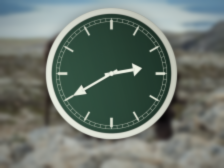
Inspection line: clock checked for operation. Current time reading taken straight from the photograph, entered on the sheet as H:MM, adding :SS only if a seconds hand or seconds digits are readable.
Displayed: 2:40
